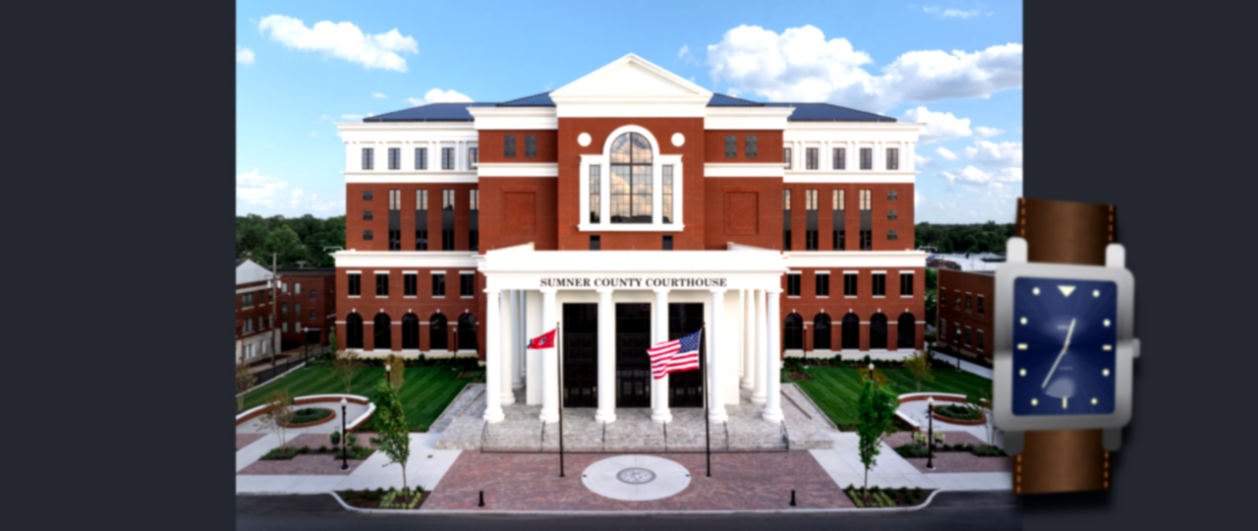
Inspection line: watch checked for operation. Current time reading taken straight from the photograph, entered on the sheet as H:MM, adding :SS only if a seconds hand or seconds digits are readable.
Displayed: 12:35
